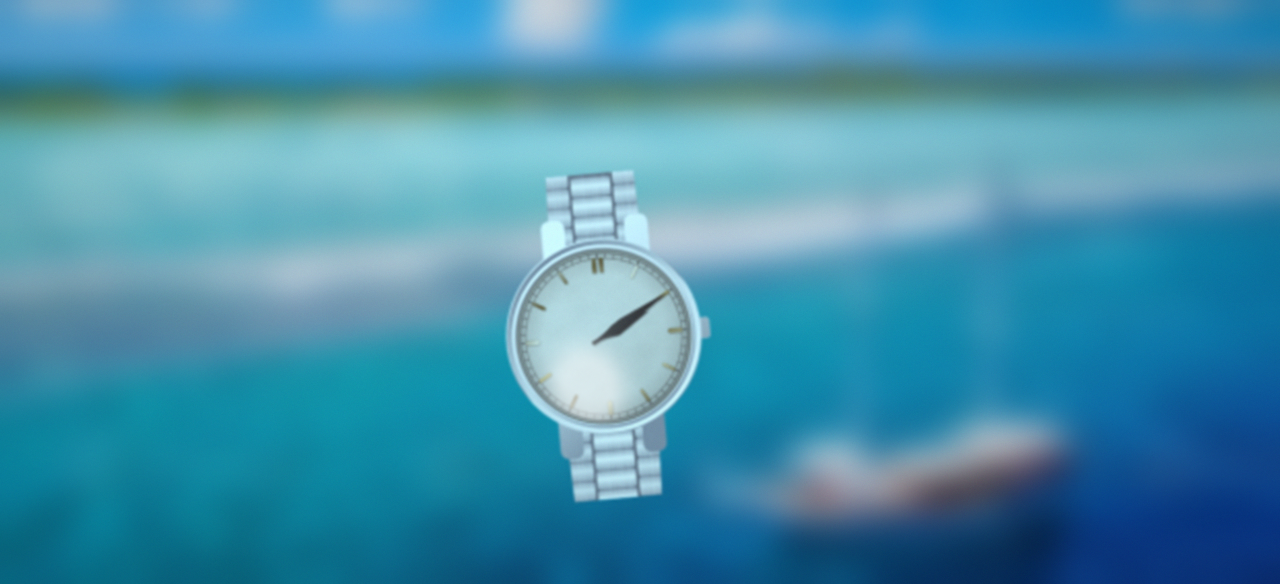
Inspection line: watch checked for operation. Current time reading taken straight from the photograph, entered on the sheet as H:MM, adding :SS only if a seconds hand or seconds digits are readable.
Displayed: 2:10
